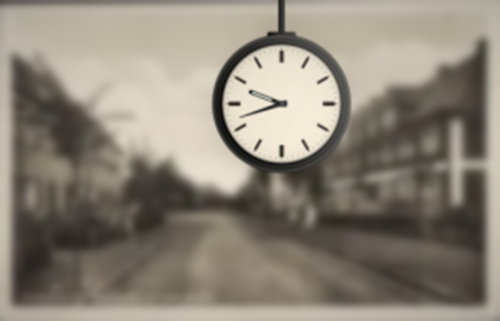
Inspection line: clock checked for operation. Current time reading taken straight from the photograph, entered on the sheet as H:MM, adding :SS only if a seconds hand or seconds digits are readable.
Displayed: 9:42
